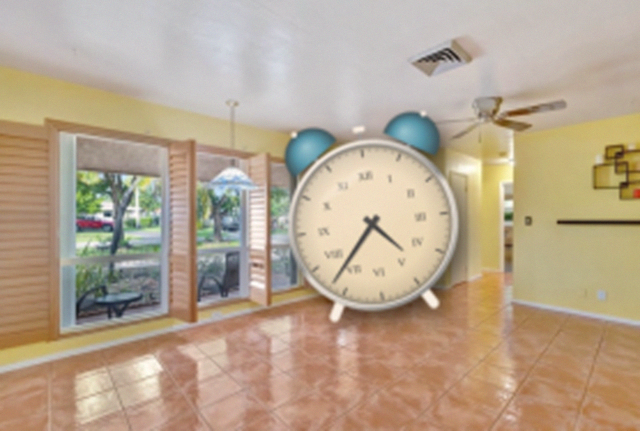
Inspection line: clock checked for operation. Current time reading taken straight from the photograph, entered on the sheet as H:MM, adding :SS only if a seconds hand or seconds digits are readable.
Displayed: 4:37
